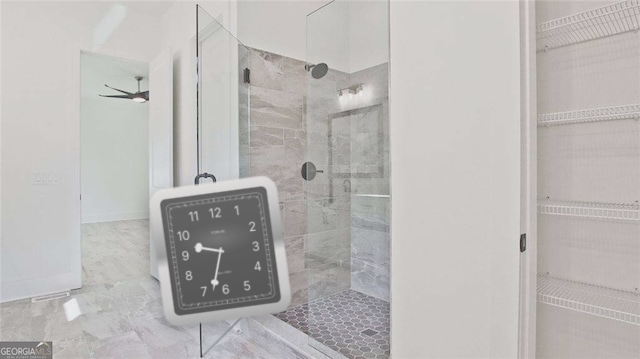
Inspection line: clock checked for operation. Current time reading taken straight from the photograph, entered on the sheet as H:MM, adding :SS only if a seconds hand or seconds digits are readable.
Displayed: 9:33
